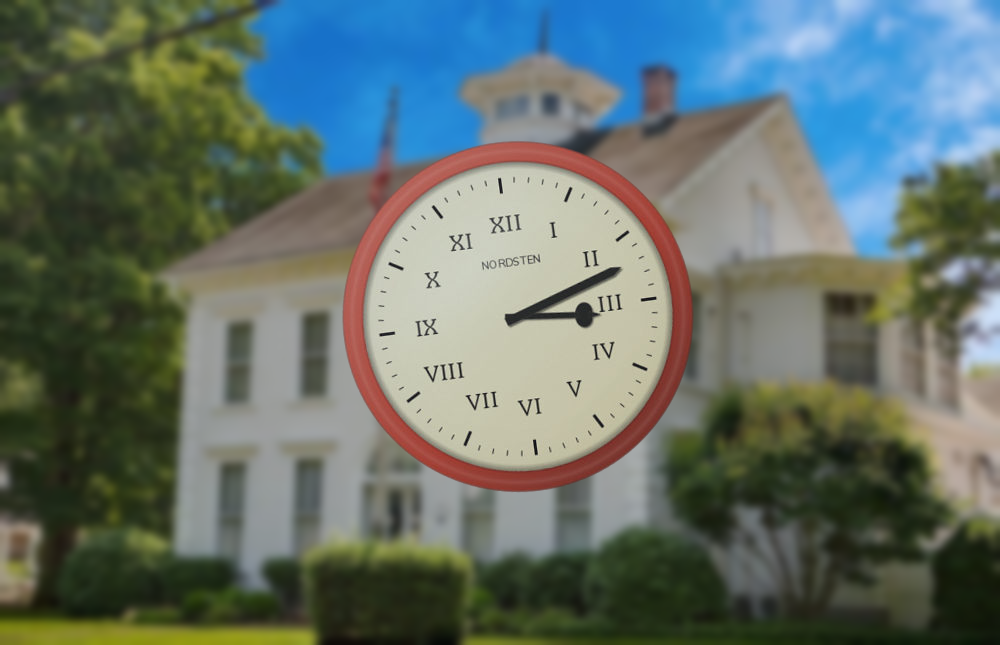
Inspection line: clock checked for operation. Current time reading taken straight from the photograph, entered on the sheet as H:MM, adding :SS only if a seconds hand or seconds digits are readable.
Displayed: 3:12
